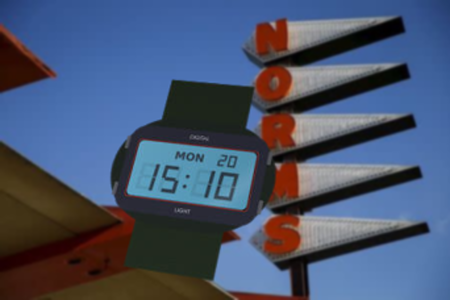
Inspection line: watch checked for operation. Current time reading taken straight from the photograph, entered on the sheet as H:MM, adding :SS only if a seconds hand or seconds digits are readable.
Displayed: 15:10
